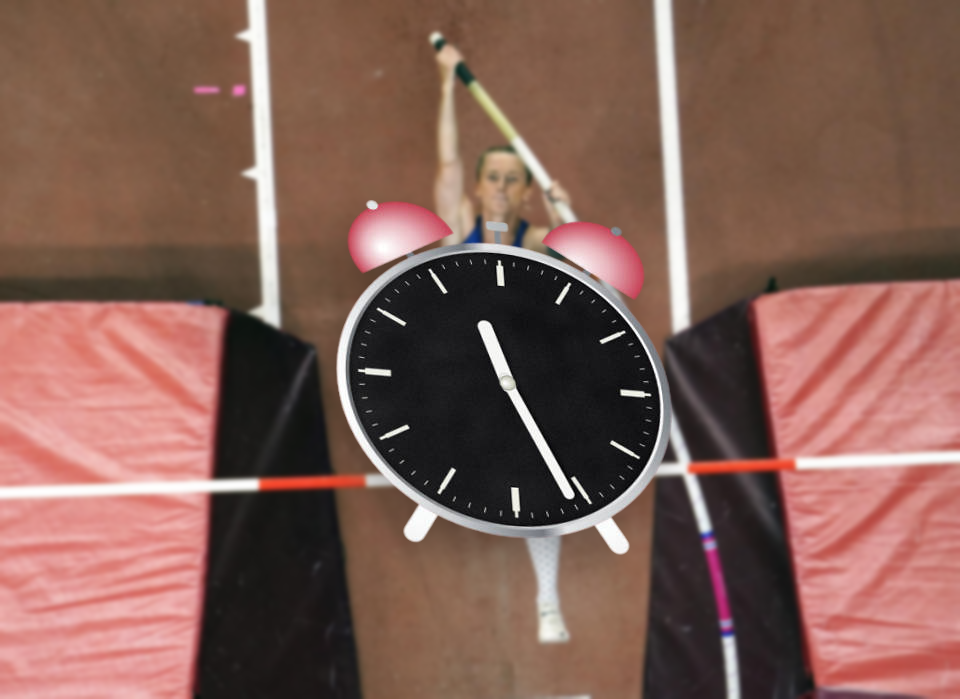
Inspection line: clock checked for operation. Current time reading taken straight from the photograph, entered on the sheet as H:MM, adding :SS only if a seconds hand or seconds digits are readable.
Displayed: 11:26
